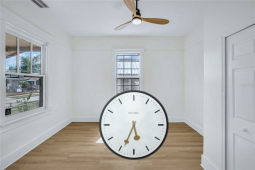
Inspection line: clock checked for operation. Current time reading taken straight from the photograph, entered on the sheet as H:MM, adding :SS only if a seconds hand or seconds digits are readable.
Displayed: 5:34
